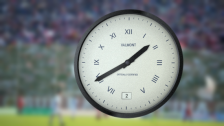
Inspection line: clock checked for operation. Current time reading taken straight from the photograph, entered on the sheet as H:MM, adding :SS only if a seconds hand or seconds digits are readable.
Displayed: 1:40
